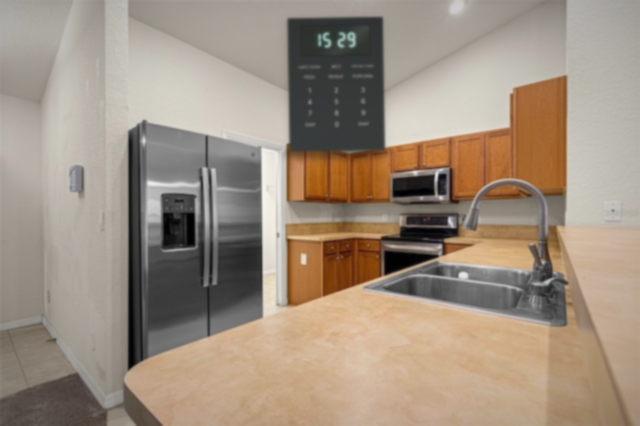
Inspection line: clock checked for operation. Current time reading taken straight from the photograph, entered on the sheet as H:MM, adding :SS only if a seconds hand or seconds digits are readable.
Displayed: 15:29
